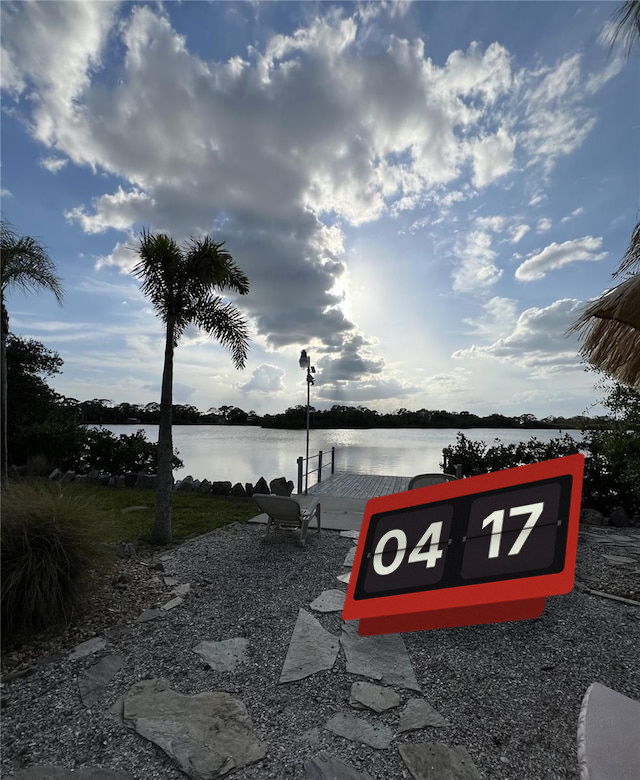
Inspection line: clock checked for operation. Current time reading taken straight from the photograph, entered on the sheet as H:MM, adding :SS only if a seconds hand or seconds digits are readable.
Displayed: 4:17
